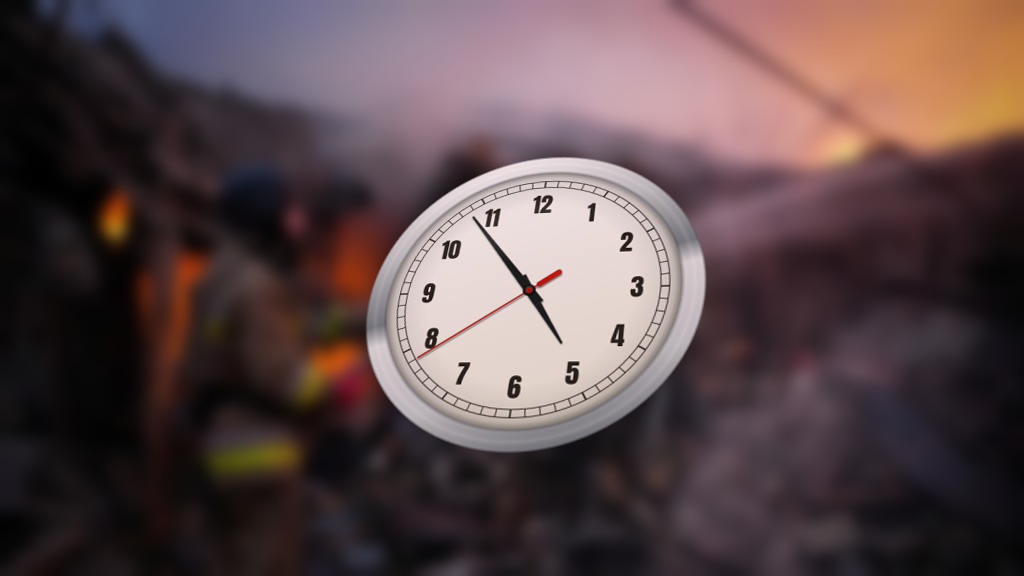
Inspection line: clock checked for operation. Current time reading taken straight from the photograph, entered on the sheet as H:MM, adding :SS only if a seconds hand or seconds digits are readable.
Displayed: 4:53:39
